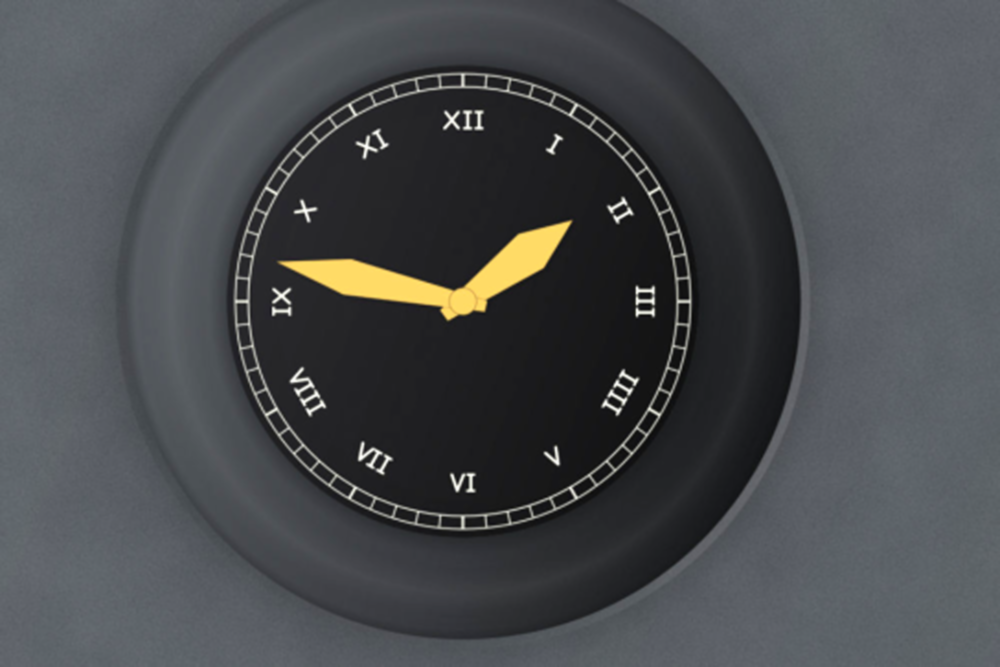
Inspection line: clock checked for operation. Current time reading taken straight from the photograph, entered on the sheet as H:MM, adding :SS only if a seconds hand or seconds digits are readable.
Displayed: 1:47
